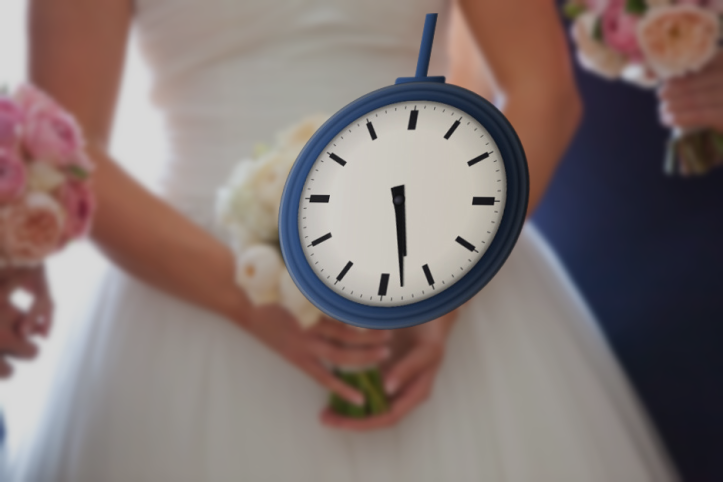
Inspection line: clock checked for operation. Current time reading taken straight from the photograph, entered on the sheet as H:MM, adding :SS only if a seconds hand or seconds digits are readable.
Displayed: 5:28
